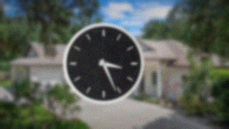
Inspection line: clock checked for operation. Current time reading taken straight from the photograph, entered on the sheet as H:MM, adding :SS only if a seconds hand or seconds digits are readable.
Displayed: 3:26
